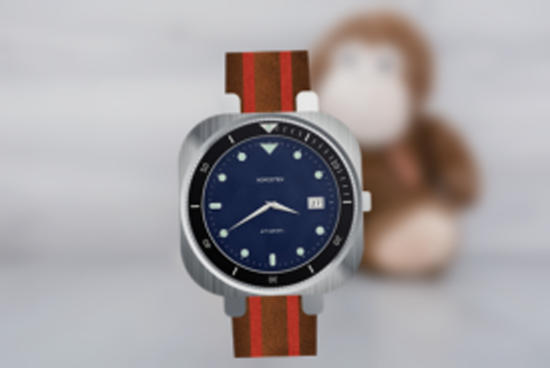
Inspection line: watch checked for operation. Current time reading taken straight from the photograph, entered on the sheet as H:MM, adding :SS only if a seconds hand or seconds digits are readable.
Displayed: 3:40
